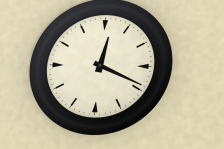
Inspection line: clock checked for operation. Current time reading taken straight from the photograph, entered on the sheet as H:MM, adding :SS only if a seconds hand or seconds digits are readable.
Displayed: 12:19
